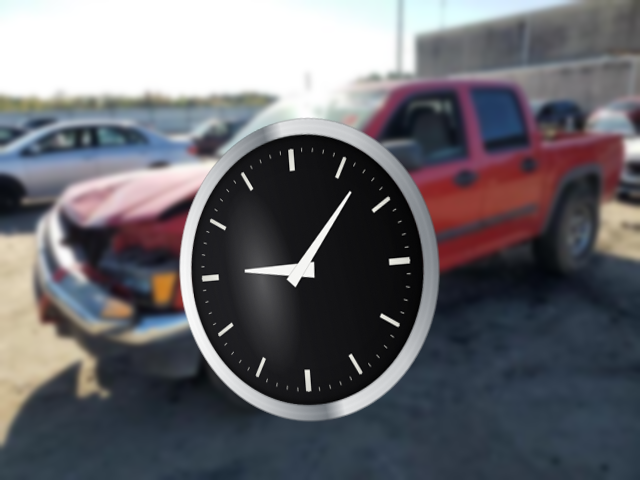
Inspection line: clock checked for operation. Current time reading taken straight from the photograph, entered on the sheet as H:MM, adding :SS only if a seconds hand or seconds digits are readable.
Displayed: 9:07
